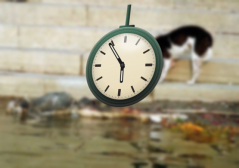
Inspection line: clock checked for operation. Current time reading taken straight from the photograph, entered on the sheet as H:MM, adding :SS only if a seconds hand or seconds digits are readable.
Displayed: 5:54
